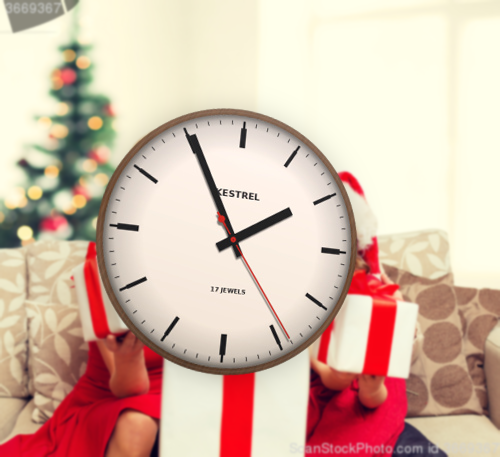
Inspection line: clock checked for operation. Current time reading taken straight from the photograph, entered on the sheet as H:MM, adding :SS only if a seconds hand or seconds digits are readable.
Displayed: 1:55:24
